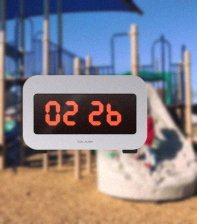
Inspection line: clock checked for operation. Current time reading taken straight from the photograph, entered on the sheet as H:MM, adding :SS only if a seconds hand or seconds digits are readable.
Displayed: 2:26
